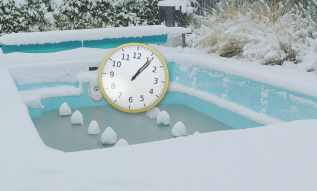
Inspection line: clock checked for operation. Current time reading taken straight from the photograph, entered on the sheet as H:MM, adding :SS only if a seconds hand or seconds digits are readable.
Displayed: 1:06
